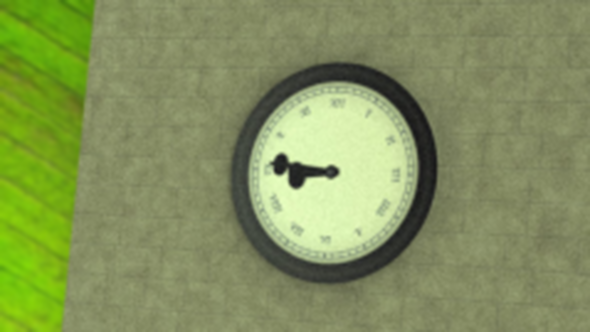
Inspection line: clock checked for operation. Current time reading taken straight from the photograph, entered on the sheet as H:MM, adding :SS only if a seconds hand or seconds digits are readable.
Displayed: 8:46
